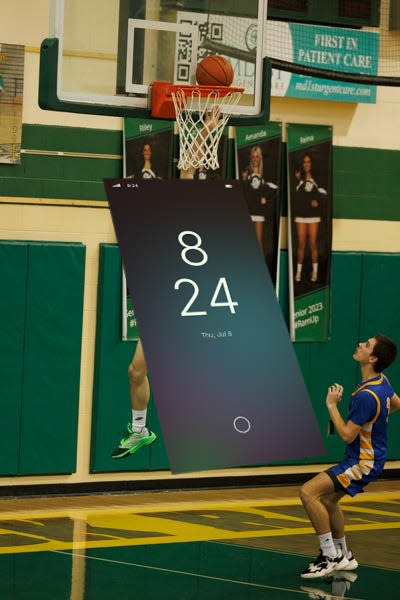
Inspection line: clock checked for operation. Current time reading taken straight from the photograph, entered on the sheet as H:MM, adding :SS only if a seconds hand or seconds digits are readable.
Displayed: 8:24
